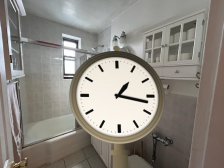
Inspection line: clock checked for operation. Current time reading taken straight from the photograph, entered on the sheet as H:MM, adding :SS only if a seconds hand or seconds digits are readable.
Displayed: 1:17
